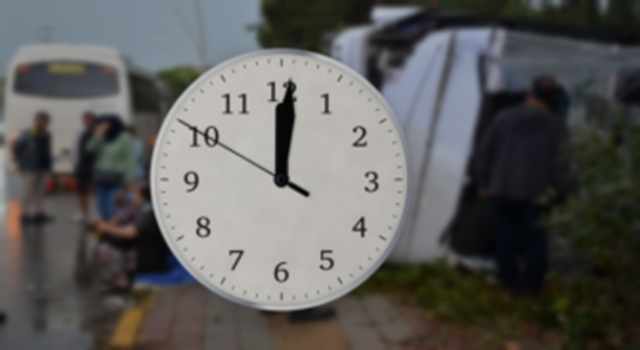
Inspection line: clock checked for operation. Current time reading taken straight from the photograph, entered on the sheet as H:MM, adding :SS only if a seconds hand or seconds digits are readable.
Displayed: 12:00:50
